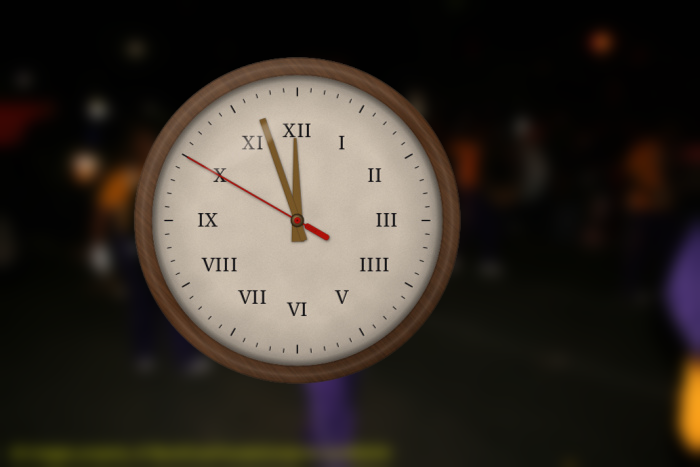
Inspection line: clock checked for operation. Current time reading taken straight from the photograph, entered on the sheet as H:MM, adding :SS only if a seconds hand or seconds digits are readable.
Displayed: 11:56:50
